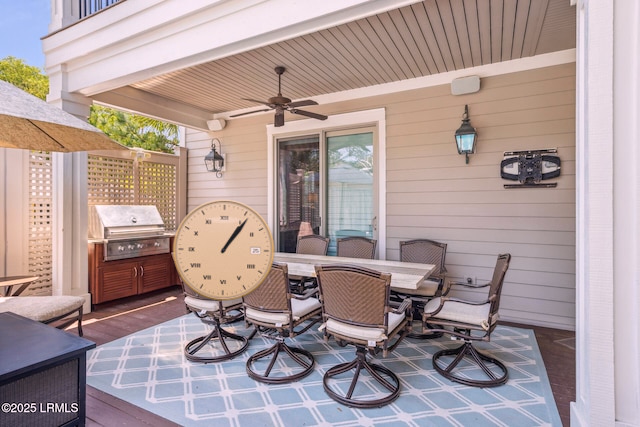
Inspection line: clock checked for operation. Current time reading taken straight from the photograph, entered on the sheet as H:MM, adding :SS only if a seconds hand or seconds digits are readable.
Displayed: 1:06
